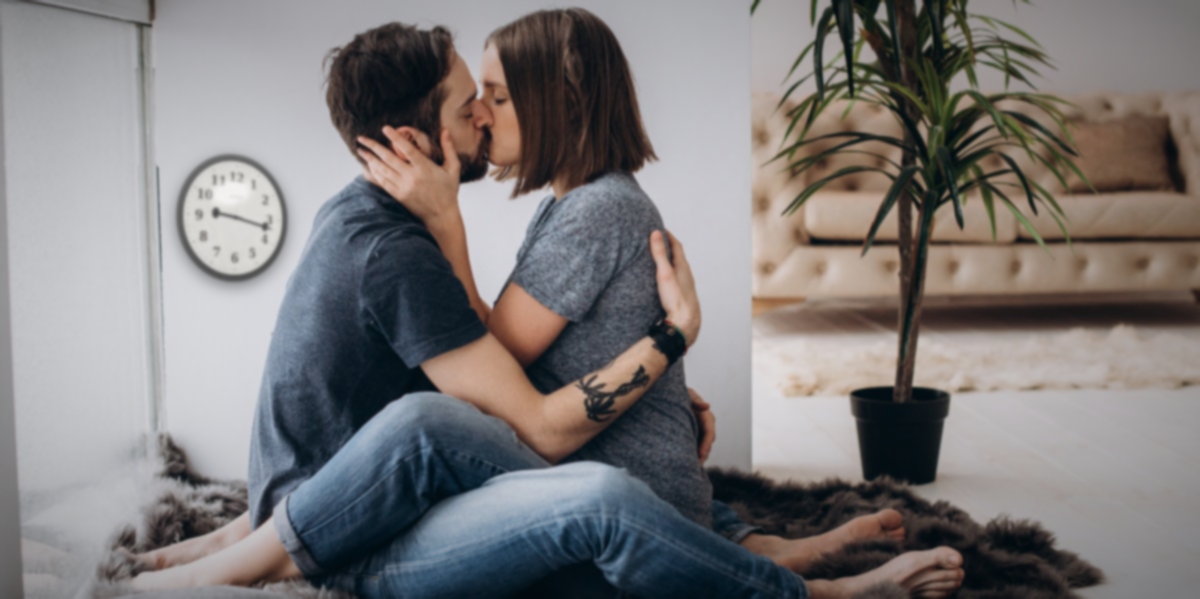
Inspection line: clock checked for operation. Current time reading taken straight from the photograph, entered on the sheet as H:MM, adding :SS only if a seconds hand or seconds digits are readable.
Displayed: 9:17
